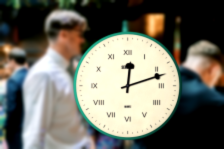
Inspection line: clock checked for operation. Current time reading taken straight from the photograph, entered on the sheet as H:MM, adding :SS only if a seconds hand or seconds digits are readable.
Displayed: 12:12
